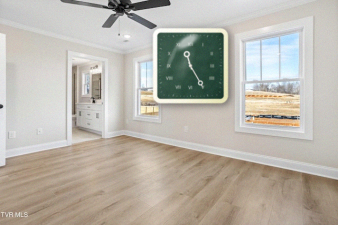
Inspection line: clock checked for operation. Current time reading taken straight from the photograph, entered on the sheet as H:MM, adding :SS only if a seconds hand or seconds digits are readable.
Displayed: 11:25
